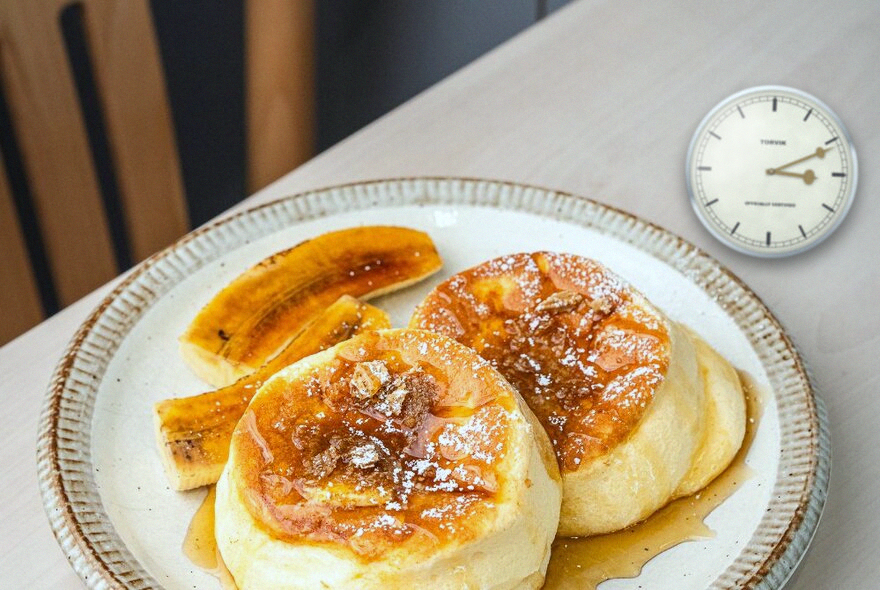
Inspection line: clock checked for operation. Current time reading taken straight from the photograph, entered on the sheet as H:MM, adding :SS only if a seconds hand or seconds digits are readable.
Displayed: 3:11
